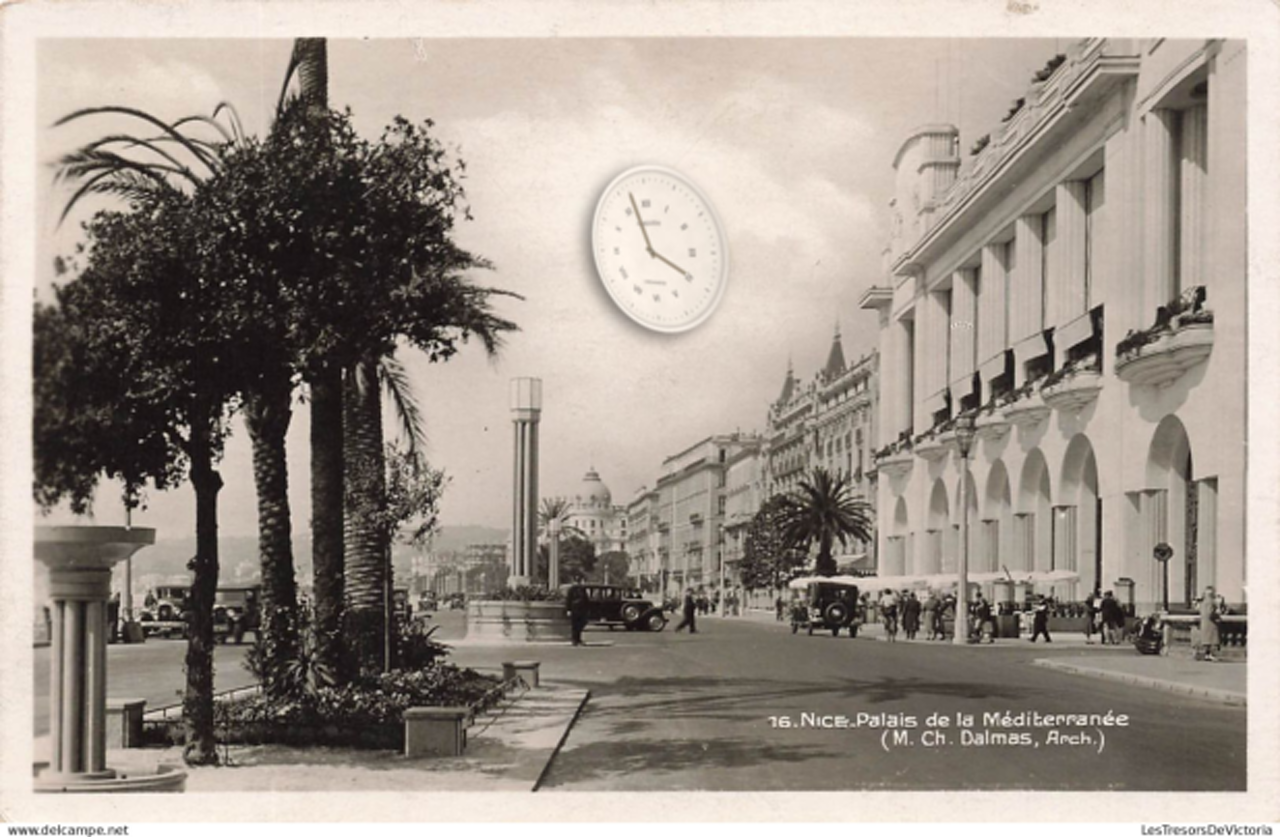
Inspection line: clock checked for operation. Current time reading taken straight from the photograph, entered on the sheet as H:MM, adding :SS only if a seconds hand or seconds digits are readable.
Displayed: 3:57
